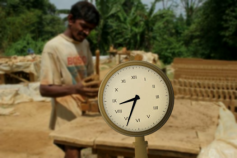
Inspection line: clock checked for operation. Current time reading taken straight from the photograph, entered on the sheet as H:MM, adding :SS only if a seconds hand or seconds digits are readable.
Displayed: 8:34
